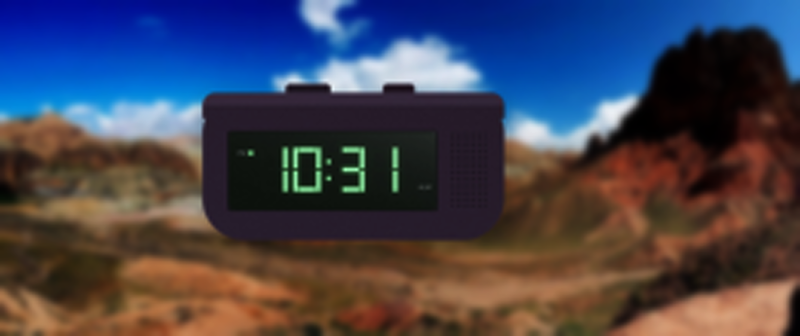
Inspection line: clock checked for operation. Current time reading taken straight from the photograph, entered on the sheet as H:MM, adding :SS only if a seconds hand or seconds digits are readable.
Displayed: 10:31
